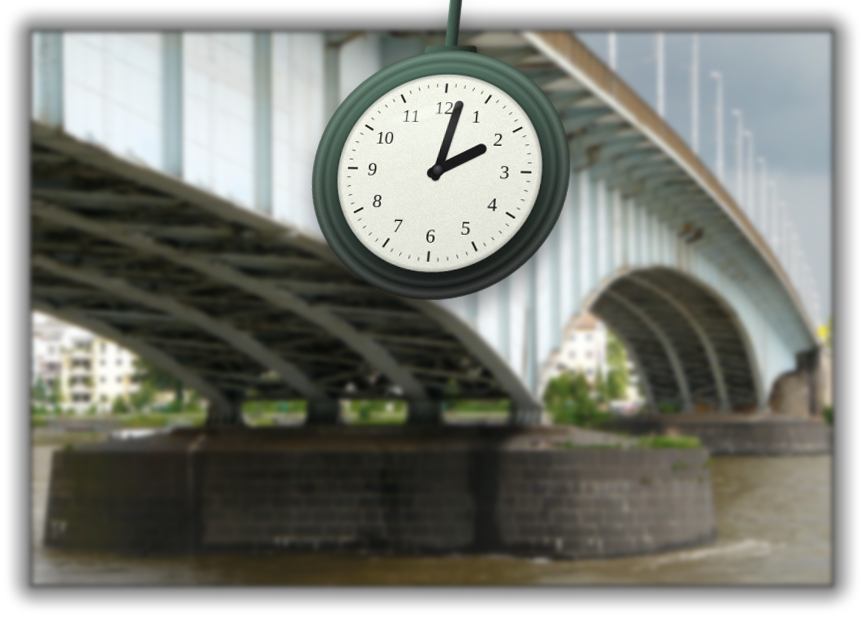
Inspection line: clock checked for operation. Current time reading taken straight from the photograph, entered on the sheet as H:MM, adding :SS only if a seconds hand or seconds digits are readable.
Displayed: 2:02
